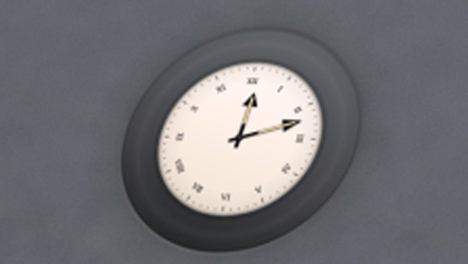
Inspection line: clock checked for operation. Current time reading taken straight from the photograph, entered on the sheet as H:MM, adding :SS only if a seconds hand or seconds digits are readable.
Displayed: 12:12
